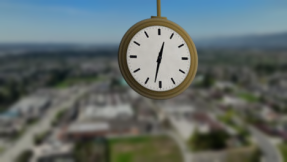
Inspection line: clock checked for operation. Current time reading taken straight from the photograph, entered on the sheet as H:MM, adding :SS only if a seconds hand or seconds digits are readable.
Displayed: 12:32
